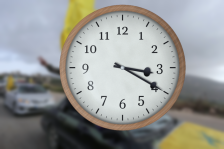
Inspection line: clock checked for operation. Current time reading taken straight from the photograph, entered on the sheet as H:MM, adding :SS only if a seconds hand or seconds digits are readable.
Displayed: 3:20
